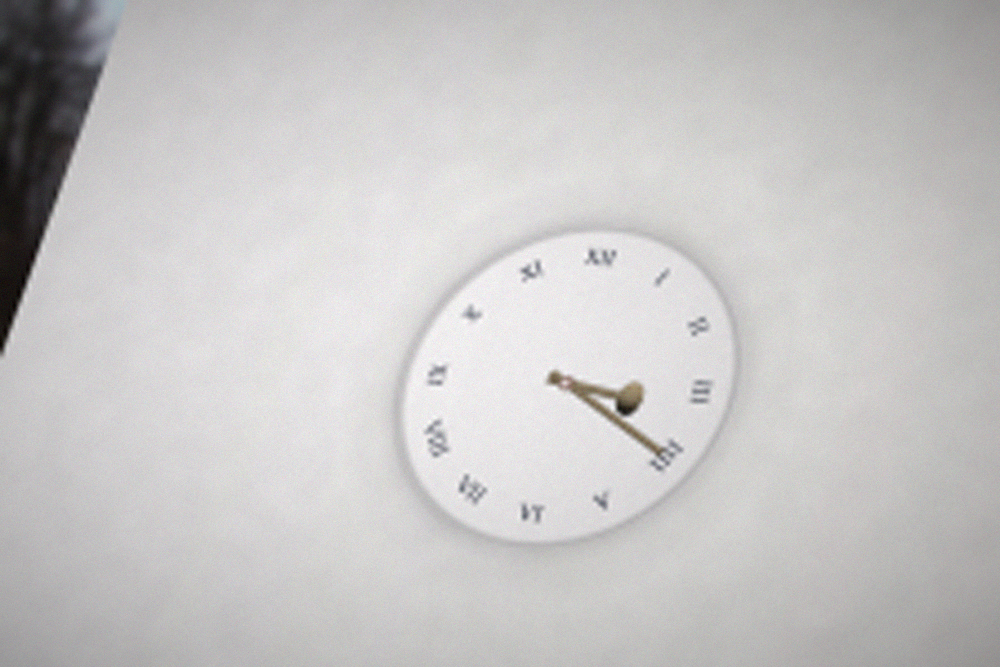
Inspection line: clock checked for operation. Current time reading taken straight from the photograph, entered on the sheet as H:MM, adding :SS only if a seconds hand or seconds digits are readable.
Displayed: 3:20
